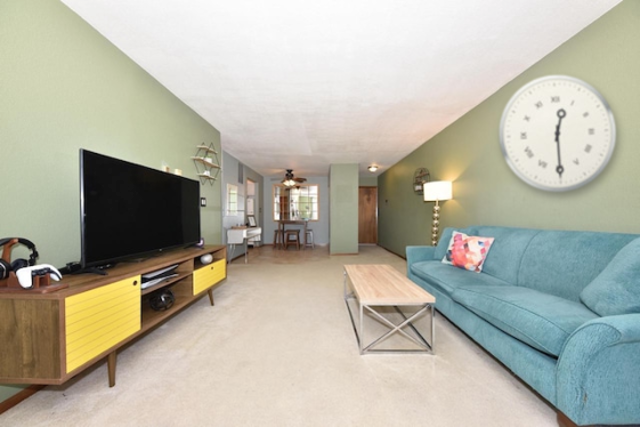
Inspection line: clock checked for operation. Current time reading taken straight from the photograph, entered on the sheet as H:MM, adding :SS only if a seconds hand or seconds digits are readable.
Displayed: 12:30
